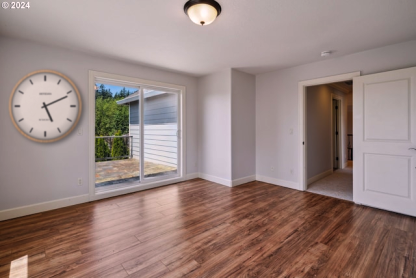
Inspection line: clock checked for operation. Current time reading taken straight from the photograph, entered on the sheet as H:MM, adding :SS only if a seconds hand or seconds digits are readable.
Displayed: 5:11
